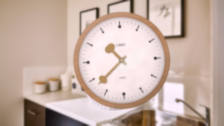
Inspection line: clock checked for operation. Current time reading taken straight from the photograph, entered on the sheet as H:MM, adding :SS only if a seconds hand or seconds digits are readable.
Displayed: 10:38
